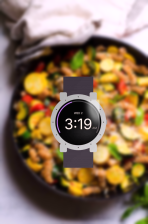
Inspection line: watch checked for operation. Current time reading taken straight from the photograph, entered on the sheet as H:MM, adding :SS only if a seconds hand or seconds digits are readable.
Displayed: 3:19
